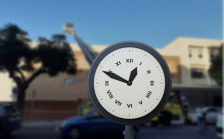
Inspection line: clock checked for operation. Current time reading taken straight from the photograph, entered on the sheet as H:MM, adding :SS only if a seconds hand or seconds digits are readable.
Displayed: 12:49
